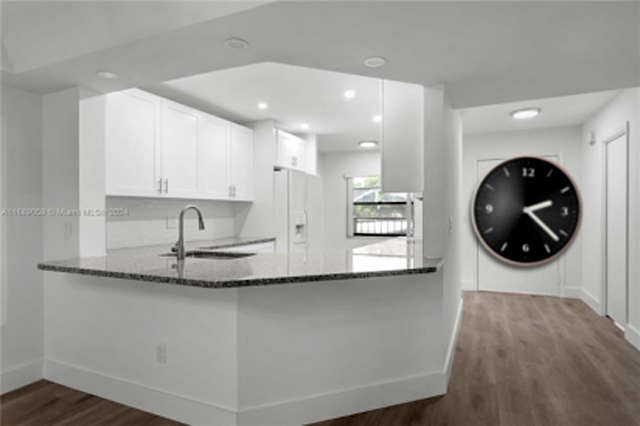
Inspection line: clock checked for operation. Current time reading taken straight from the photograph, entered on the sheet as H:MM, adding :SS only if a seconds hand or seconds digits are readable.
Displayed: 2:22
